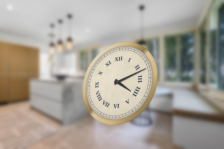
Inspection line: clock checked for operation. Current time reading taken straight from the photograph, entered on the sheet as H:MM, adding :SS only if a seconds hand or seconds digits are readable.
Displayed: 4:12
